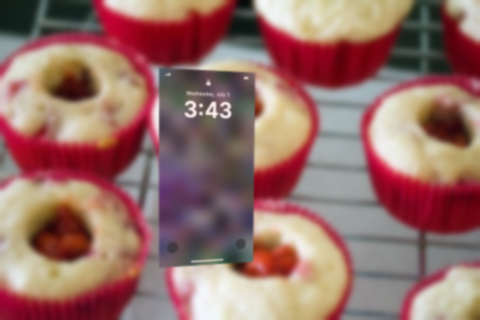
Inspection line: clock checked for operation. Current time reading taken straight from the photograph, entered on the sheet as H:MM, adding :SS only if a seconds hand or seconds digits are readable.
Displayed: 3:43
